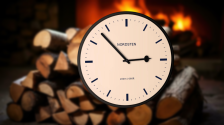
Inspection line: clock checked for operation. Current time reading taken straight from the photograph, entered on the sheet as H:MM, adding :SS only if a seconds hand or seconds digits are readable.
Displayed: 2:53
